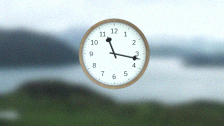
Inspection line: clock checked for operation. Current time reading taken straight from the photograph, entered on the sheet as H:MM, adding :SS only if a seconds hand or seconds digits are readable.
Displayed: 11:17
